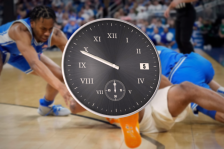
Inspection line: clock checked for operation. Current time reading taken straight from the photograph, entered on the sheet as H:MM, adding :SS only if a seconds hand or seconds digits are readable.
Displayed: 9:49
